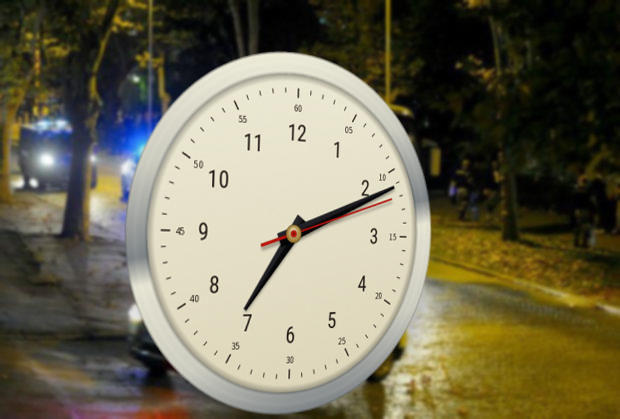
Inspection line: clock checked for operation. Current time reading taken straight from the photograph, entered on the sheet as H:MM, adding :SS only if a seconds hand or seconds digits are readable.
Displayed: 7:11:12
